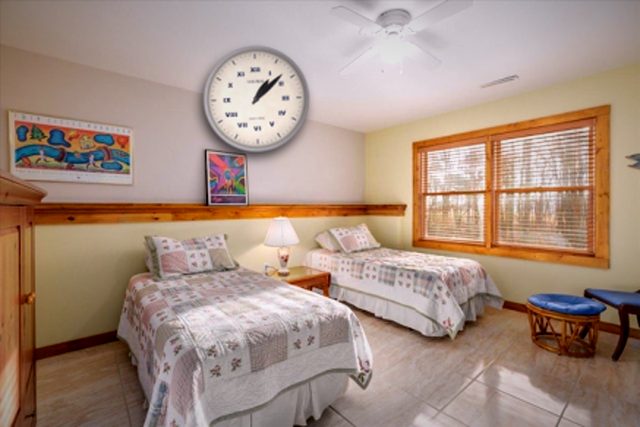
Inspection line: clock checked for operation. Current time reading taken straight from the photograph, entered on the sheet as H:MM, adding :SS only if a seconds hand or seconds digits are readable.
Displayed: 1:08
